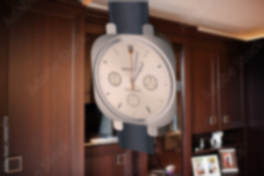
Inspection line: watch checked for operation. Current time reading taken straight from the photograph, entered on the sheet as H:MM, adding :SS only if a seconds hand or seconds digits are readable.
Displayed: 1:02
